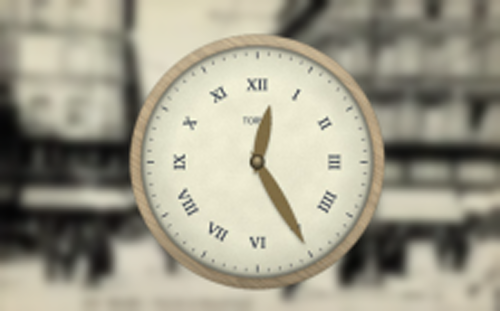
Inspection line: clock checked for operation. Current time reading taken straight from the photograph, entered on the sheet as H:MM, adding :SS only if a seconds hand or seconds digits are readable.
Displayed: 12:25
